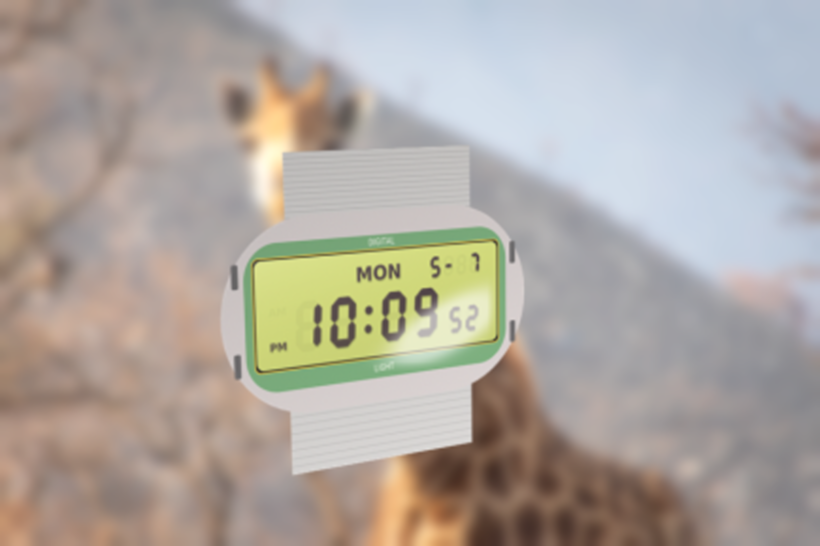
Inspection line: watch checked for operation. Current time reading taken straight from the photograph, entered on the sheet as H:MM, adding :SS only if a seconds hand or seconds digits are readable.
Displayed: 10:09:52
